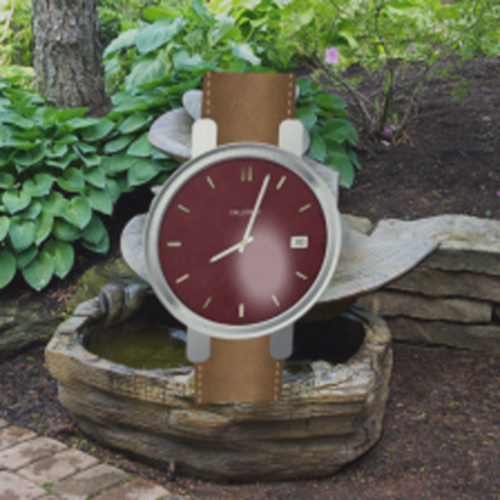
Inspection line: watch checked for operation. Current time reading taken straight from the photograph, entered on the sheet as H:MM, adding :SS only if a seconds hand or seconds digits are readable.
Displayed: 8:03
